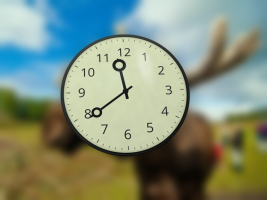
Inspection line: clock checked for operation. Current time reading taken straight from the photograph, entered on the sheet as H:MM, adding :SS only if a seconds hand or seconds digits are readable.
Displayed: 11:39
